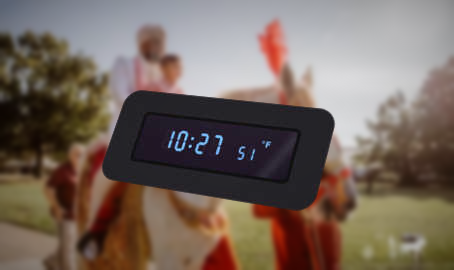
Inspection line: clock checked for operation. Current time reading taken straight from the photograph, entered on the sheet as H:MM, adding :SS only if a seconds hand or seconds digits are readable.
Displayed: 10:27
